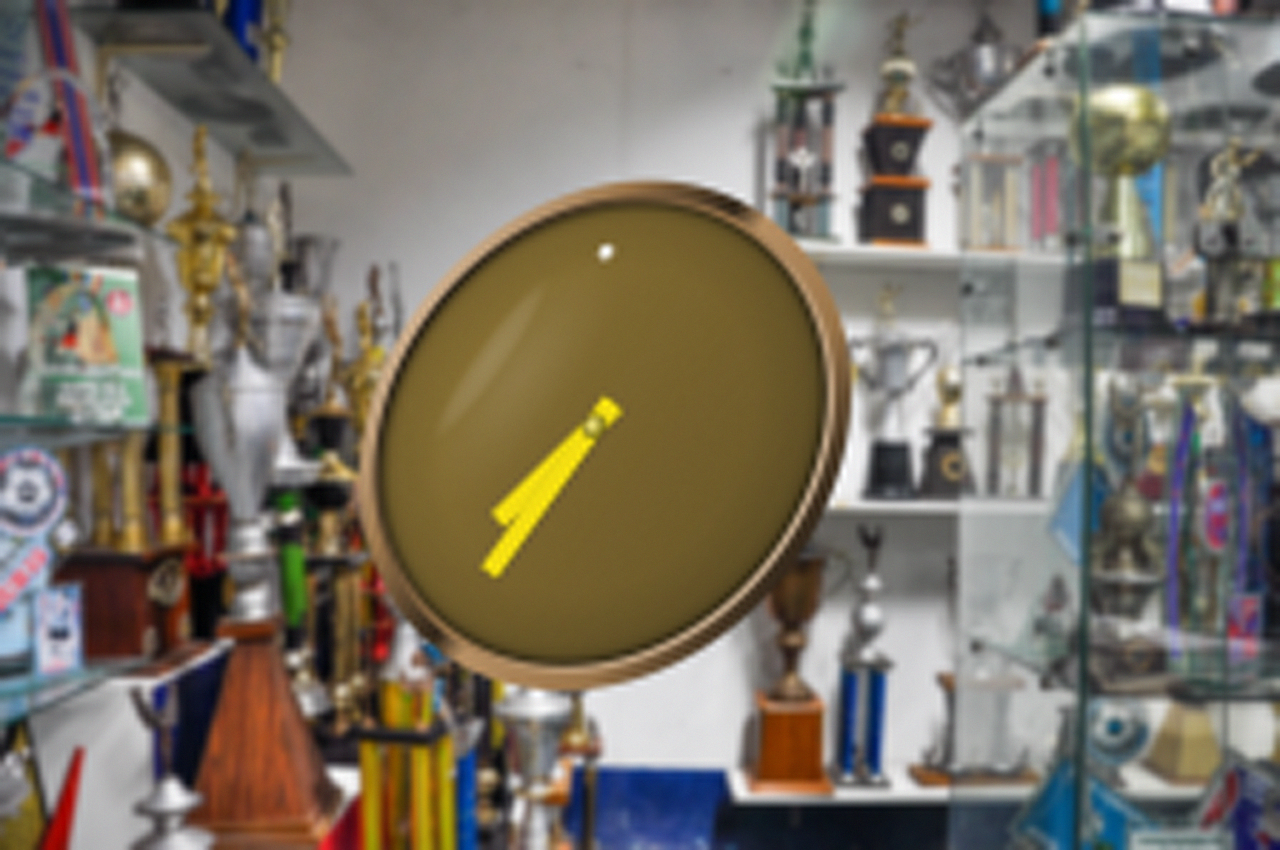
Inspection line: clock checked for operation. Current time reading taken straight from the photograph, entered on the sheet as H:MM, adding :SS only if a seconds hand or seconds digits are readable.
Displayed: 7:36
